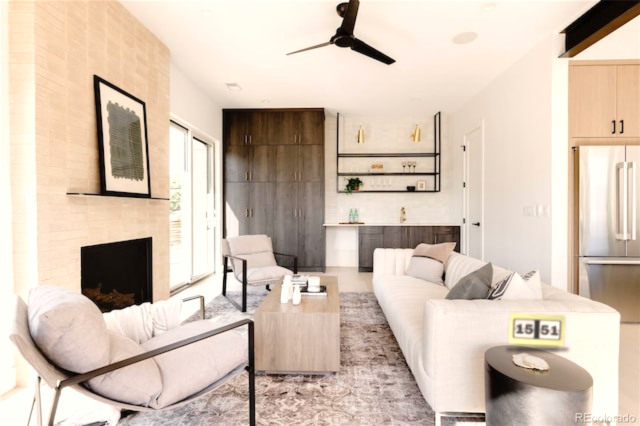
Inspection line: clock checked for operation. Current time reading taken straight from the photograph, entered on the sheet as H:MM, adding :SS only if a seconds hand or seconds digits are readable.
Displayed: 15:51
